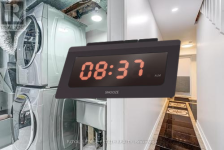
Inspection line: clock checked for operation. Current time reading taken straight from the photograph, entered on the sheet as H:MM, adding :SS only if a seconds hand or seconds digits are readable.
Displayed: 8:37
